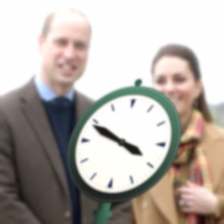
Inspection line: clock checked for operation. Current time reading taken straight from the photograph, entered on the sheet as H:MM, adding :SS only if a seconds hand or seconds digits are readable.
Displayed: 3:49
